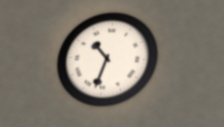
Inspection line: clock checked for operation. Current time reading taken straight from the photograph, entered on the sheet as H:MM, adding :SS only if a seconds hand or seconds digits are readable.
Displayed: 10:32
